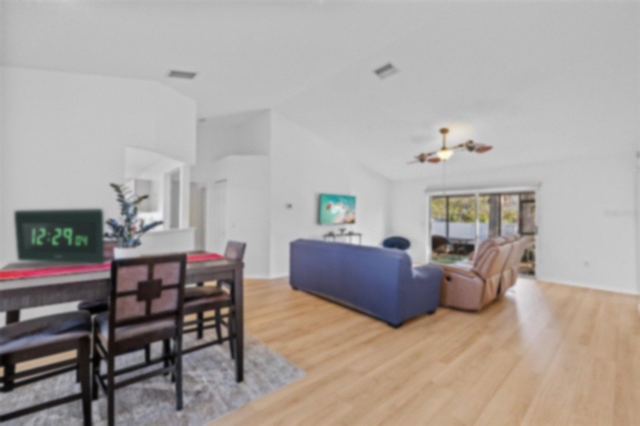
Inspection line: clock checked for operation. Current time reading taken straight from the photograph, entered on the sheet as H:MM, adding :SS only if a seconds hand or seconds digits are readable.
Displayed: 12:29
